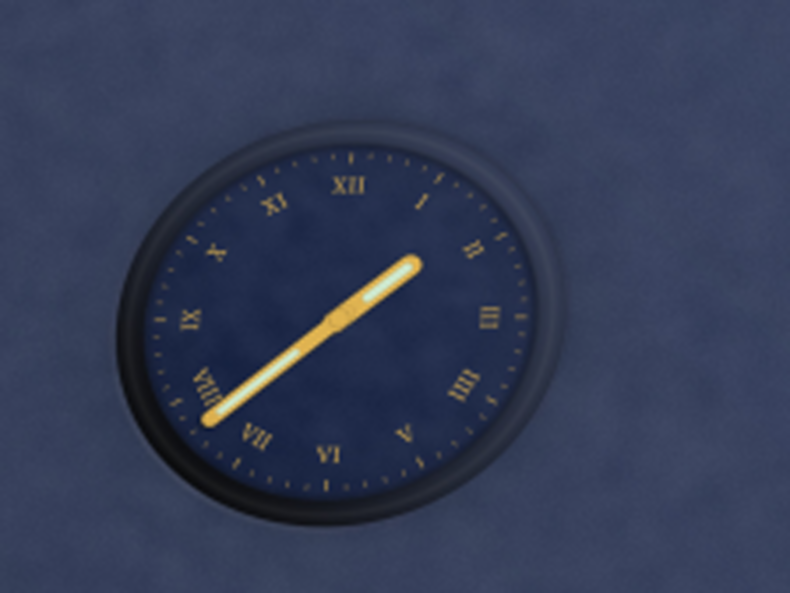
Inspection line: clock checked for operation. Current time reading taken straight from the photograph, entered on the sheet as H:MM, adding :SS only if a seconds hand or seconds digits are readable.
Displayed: 1:38
